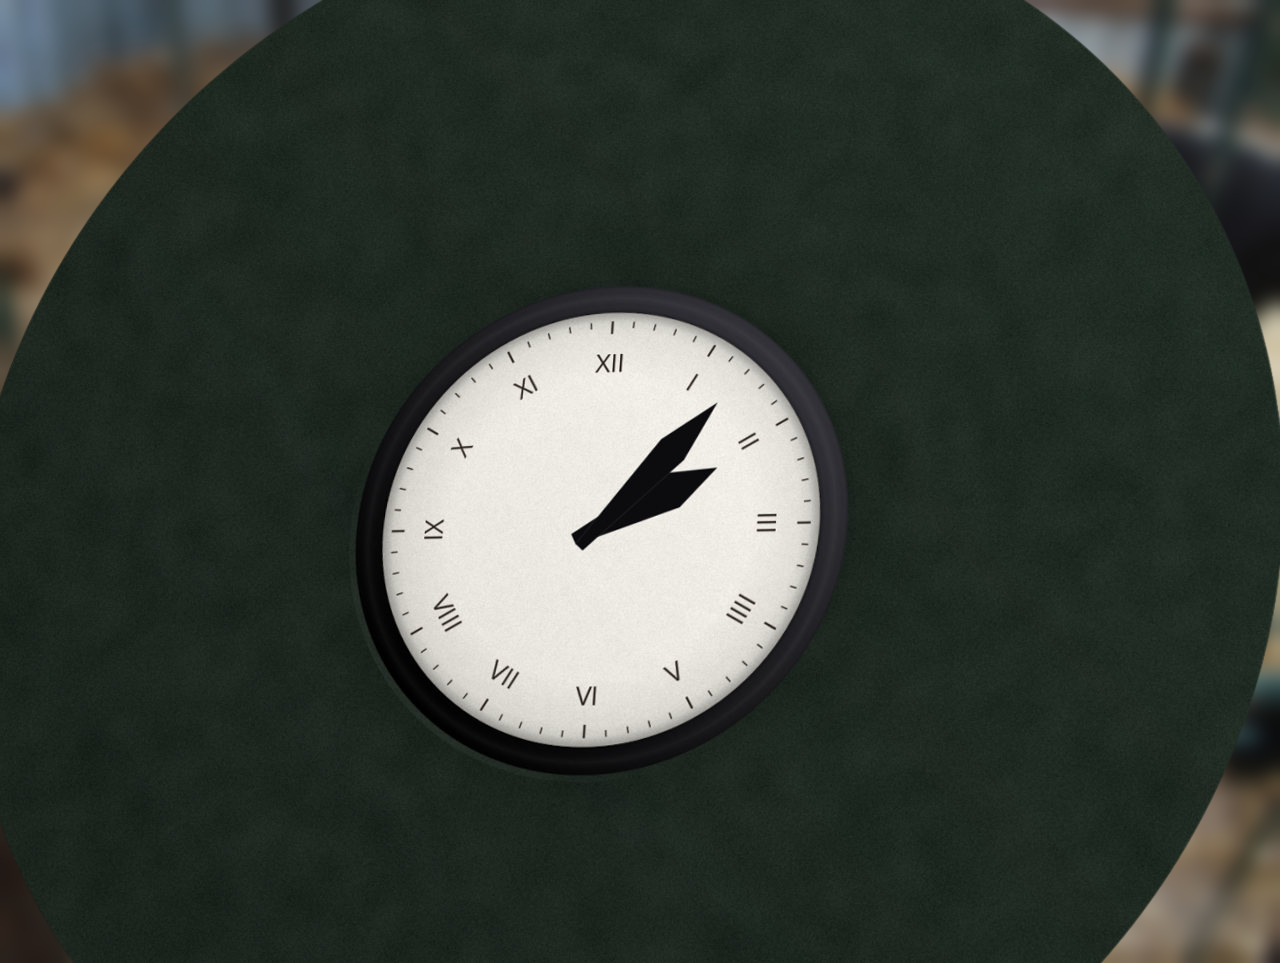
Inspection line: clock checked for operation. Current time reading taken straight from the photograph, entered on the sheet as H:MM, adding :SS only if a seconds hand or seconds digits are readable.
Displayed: 2:07
